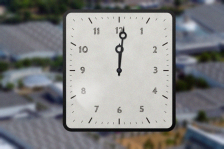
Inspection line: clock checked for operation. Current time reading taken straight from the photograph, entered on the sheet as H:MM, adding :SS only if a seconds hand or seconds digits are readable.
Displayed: 12:01
